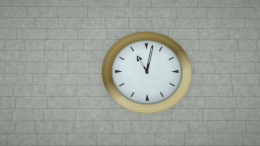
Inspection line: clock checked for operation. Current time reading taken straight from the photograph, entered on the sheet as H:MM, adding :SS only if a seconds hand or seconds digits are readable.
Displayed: 11:02
